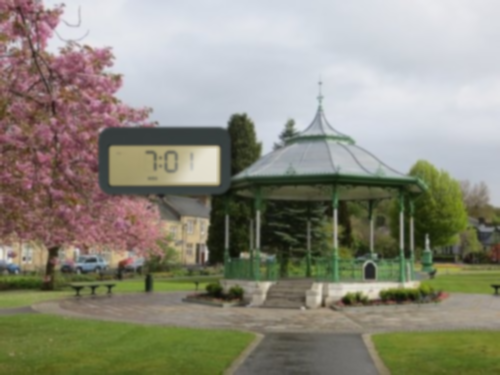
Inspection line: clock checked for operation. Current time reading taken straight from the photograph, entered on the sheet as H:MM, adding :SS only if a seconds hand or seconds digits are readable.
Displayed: 7:01
